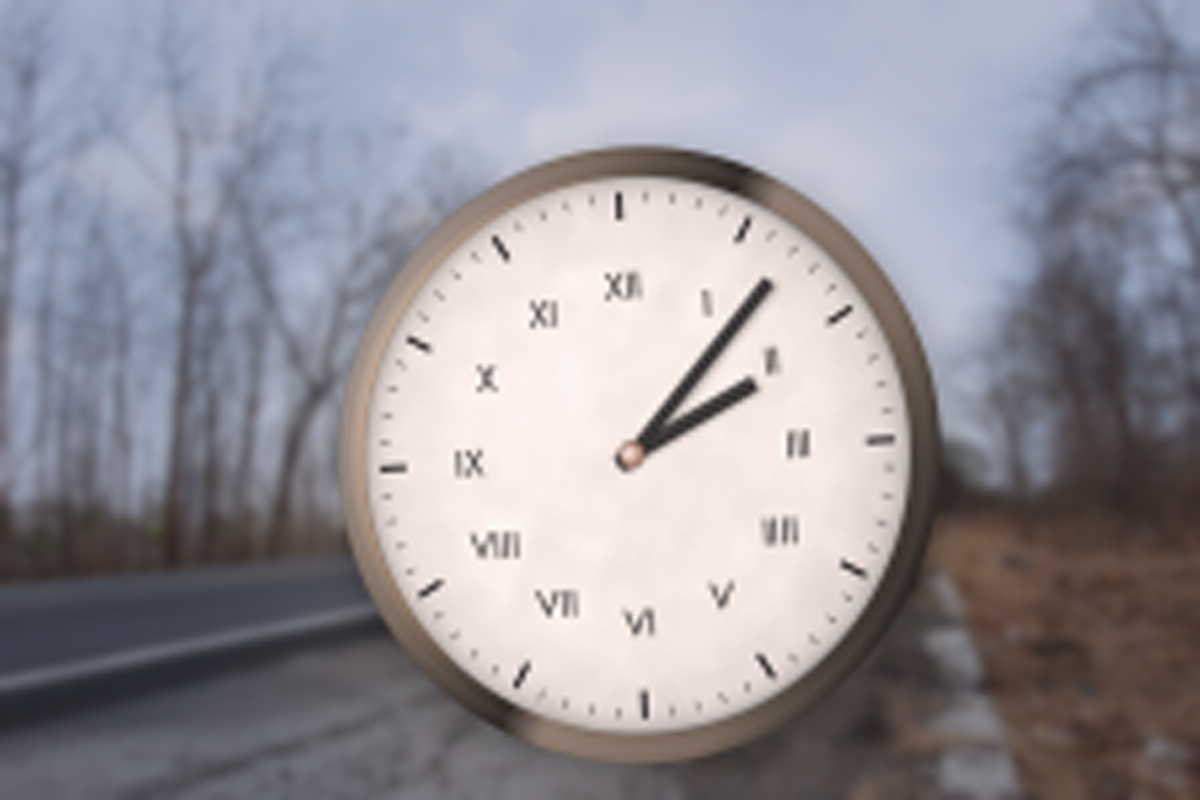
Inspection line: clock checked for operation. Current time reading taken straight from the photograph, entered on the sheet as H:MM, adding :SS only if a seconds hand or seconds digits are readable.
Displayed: 2:07
